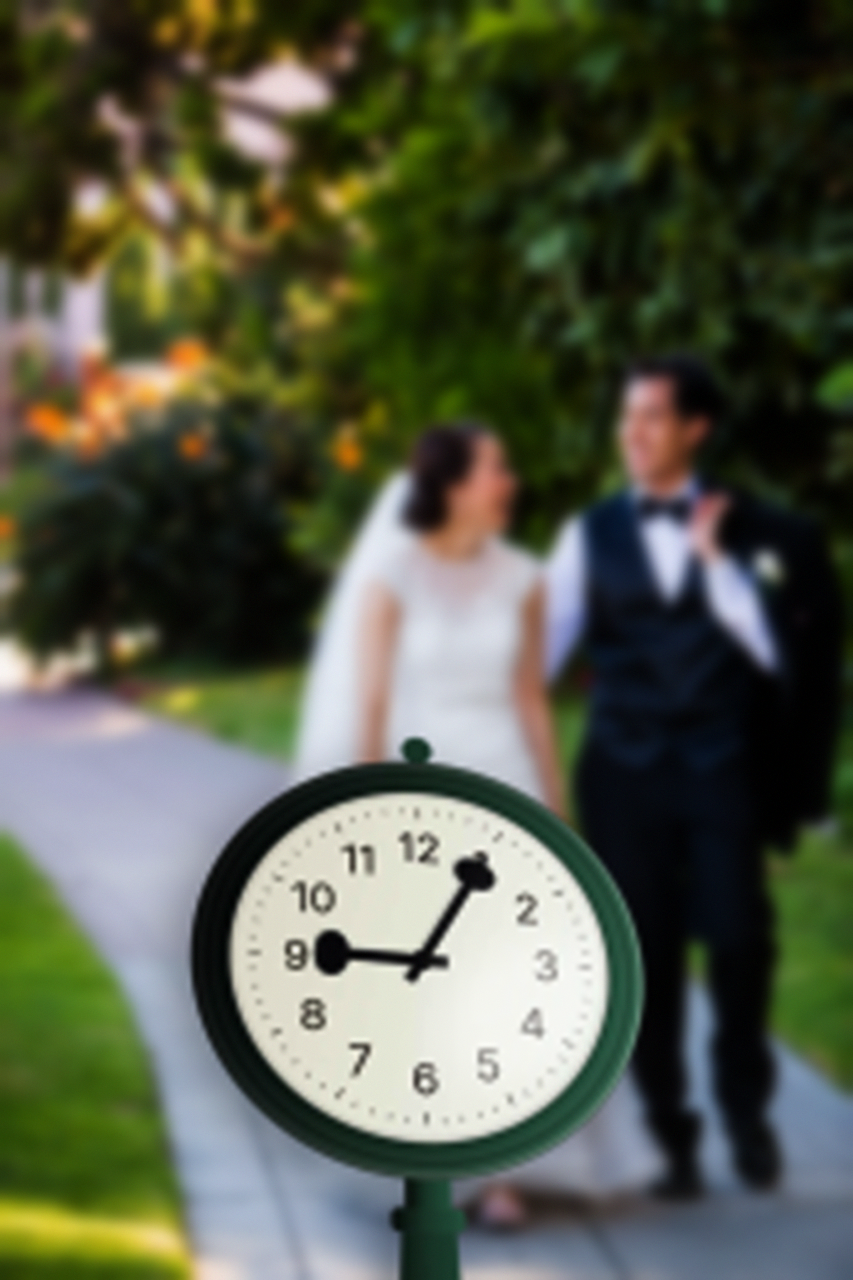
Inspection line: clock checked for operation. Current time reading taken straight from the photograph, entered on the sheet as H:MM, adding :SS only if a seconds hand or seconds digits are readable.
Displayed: 9:05
